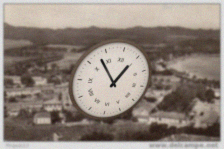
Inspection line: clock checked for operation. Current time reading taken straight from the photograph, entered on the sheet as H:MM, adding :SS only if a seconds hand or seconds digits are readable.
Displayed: 12:53
